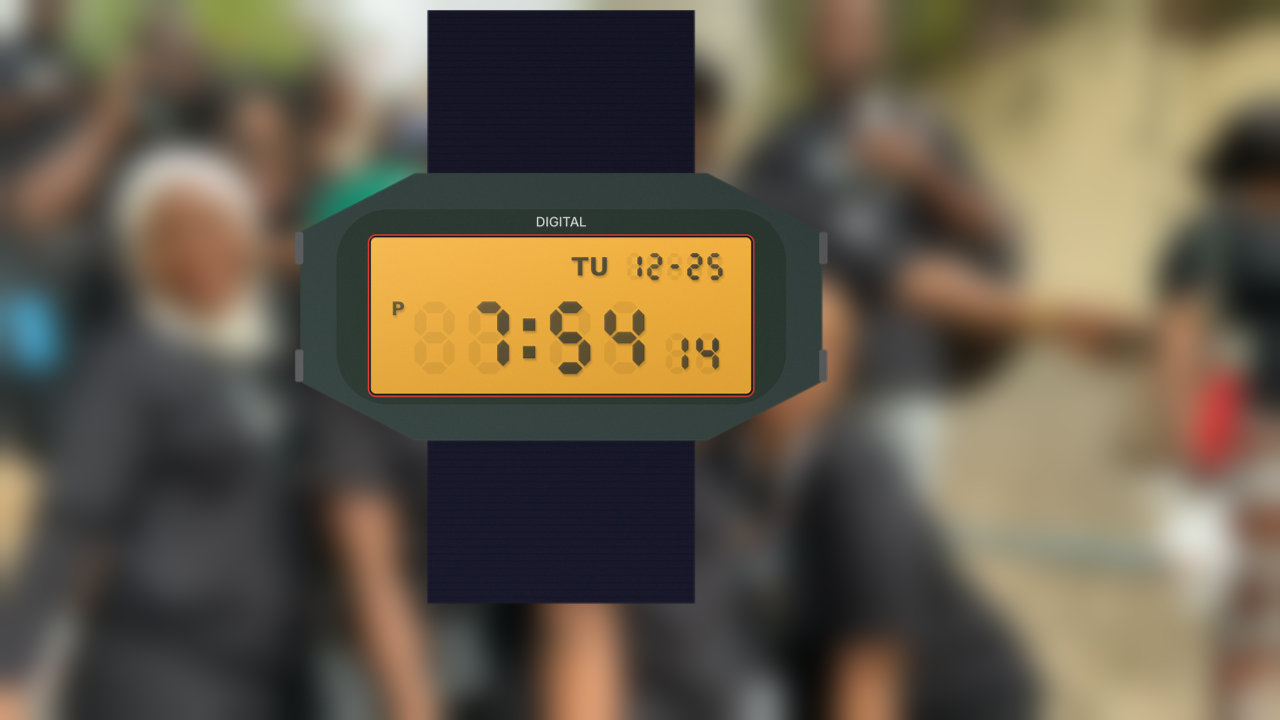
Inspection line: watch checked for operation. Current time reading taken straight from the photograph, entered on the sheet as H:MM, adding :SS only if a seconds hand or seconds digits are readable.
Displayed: 7:54:14
